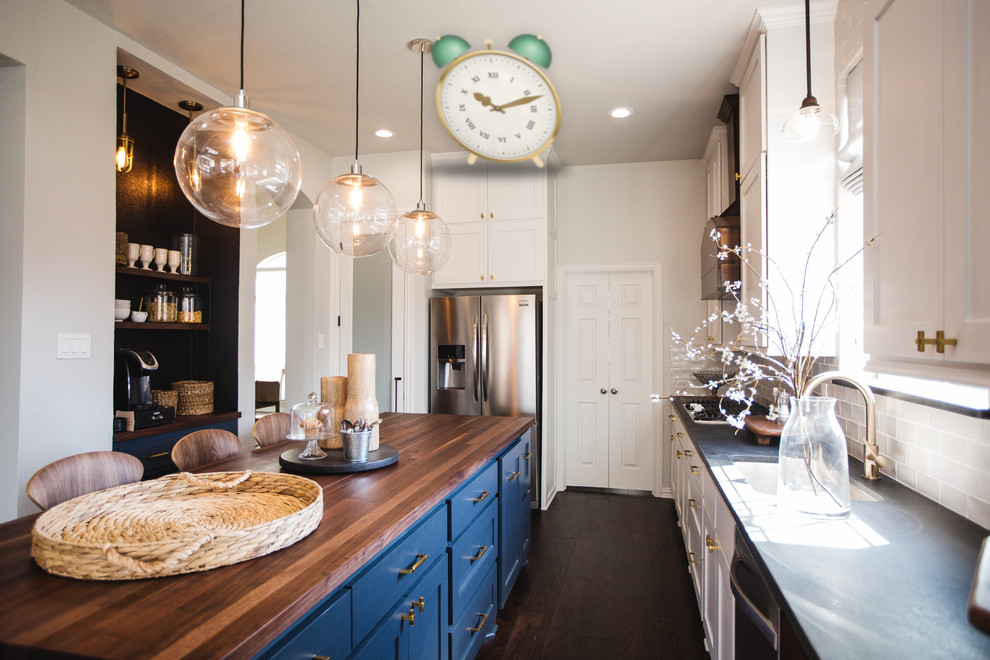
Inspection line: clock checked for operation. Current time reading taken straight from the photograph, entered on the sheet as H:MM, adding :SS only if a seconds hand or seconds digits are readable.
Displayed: 10:12
